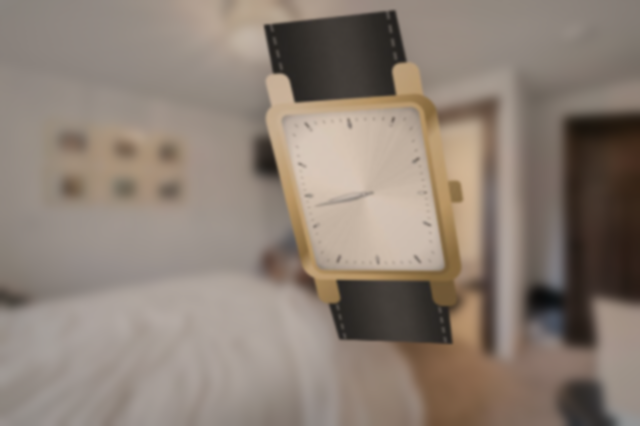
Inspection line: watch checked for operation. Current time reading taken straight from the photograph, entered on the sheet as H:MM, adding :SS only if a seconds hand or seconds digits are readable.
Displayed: 8:43
